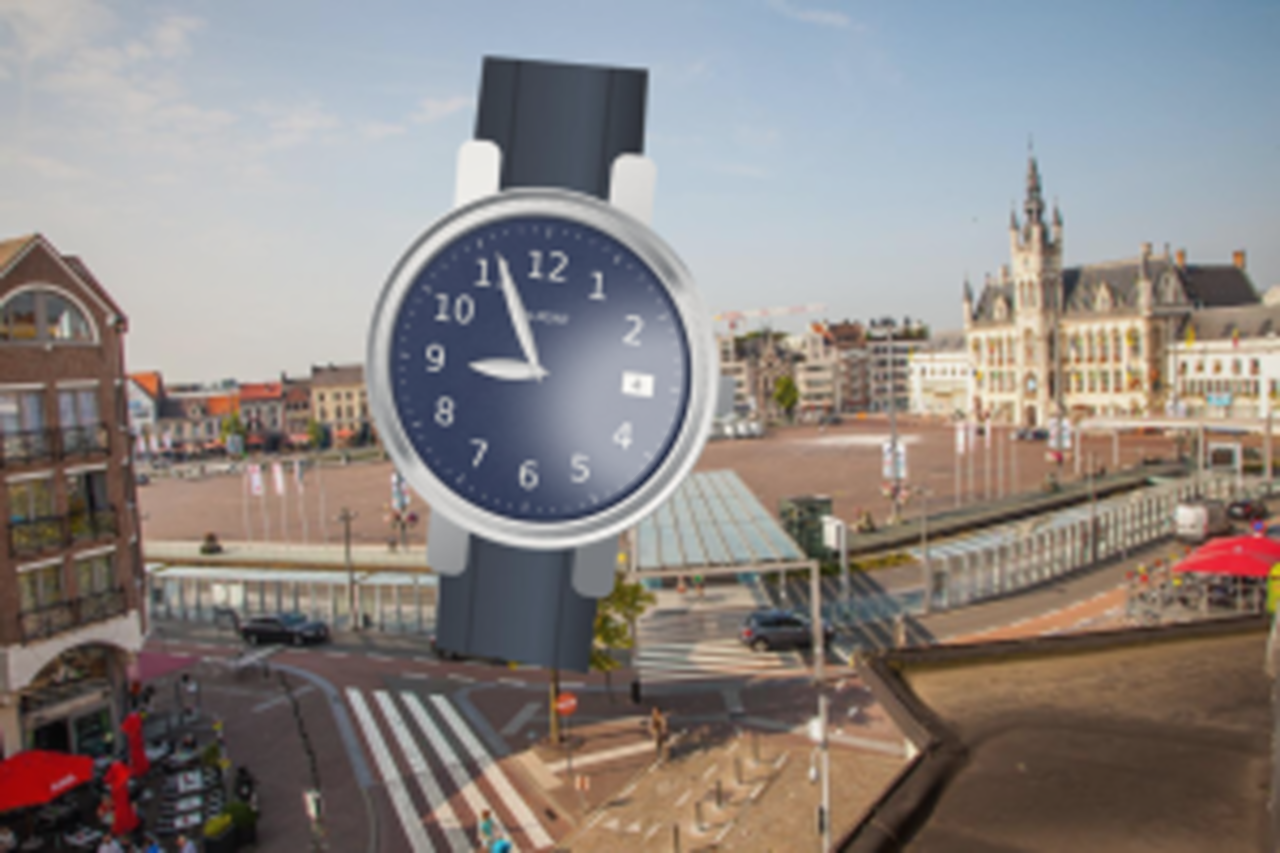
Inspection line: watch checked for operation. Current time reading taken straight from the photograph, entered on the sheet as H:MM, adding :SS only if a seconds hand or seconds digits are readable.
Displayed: 8:56
